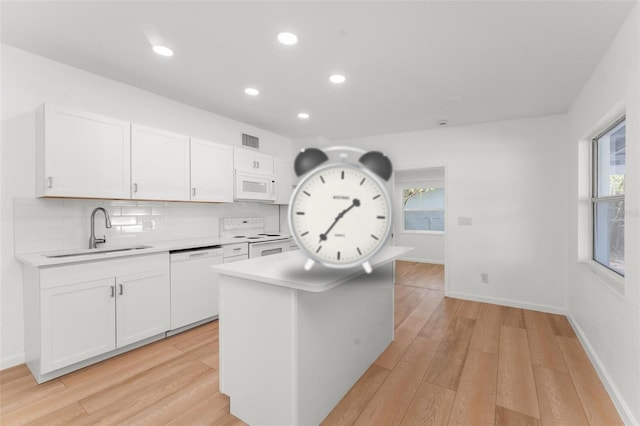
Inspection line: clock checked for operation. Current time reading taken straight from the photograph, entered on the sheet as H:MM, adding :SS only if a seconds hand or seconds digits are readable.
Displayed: 1:36
